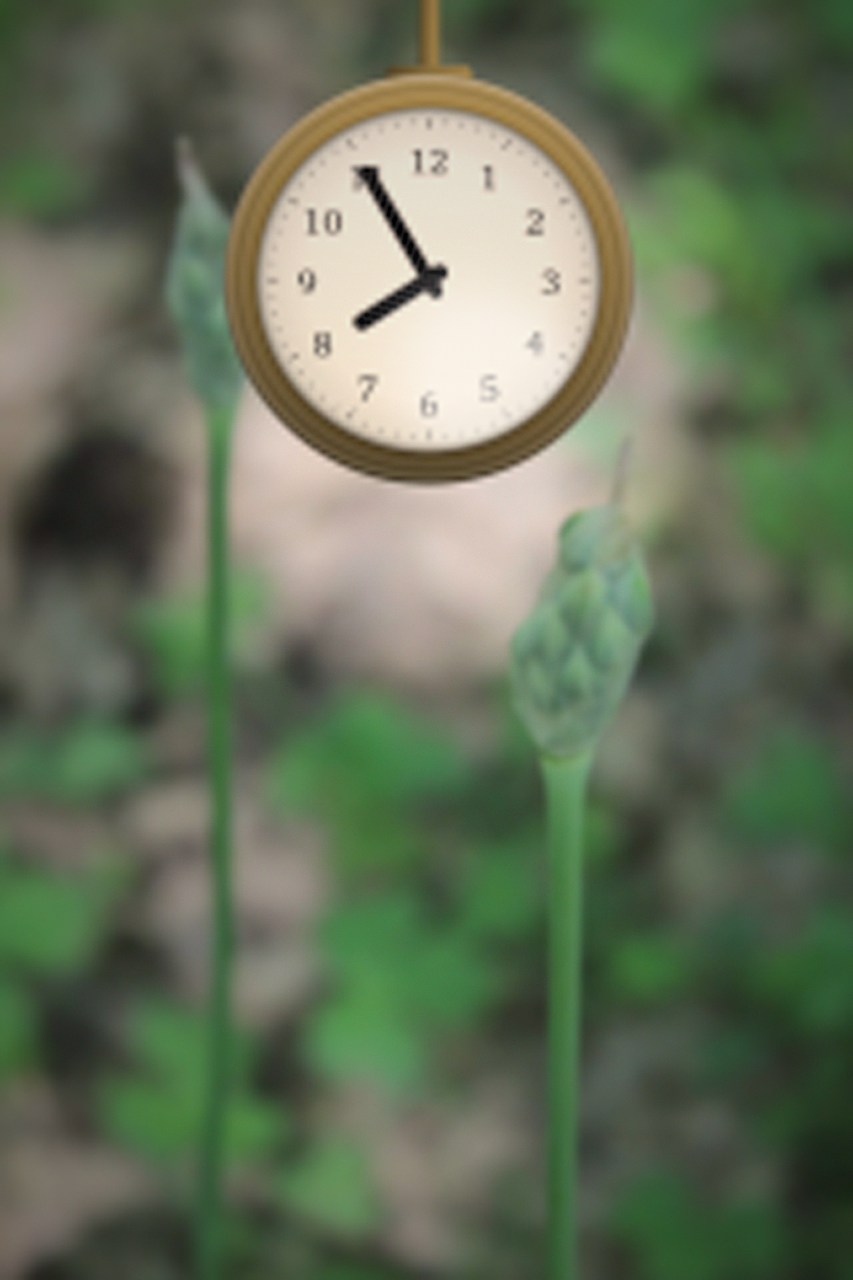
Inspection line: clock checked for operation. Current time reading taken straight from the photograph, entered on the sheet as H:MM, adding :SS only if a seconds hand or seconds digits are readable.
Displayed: 7:55
